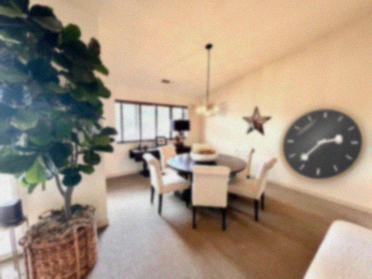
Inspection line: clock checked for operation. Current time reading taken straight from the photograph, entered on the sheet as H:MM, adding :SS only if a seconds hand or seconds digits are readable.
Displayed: 2:37
